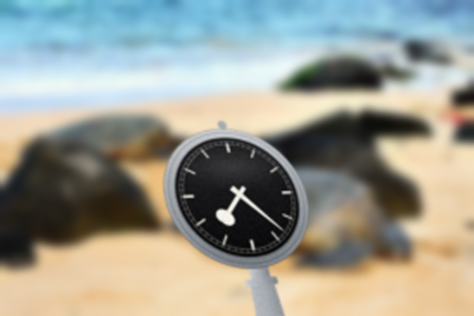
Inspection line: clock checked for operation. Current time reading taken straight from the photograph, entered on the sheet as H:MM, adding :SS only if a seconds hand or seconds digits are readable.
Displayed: 7:23
